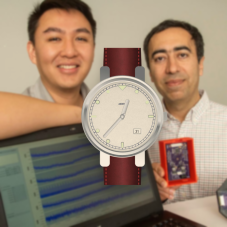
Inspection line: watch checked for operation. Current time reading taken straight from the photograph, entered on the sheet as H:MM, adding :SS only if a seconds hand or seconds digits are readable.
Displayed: 12:37
